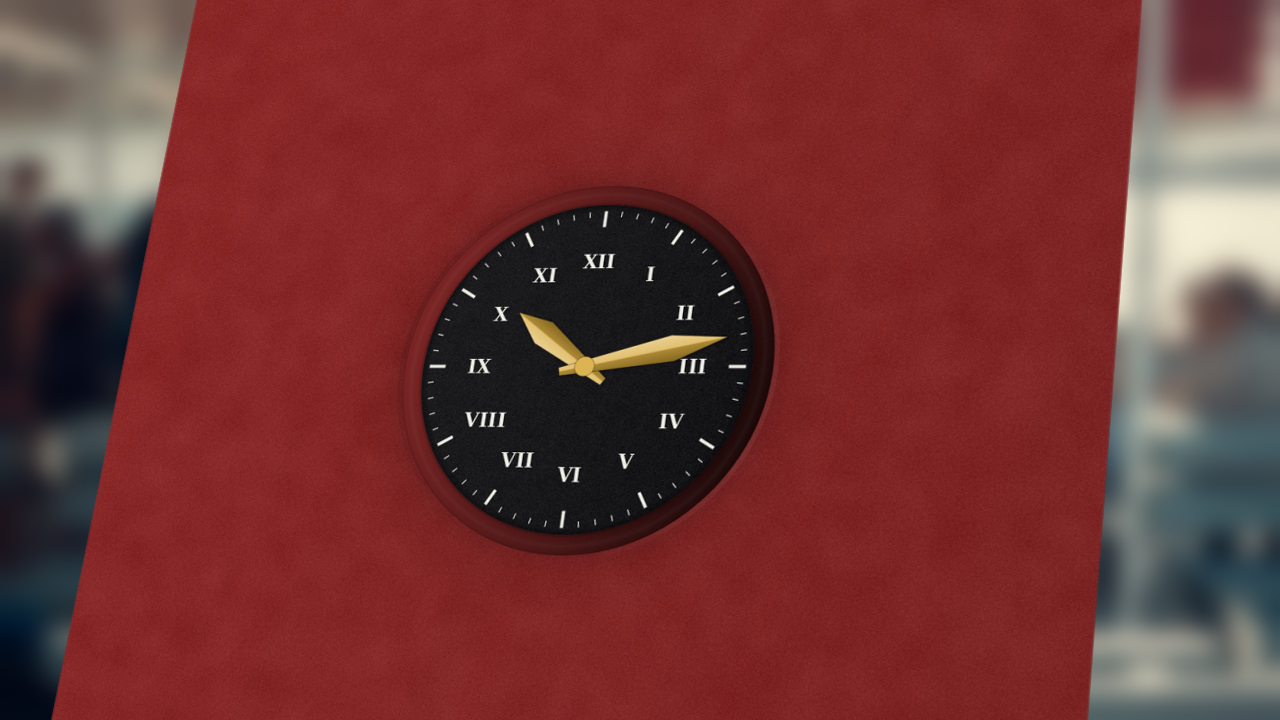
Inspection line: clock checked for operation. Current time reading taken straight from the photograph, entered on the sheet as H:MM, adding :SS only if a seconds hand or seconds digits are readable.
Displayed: 10:13
